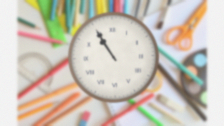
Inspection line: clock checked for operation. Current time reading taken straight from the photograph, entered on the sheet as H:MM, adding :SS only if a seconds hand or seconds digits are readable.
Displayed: 10:55
